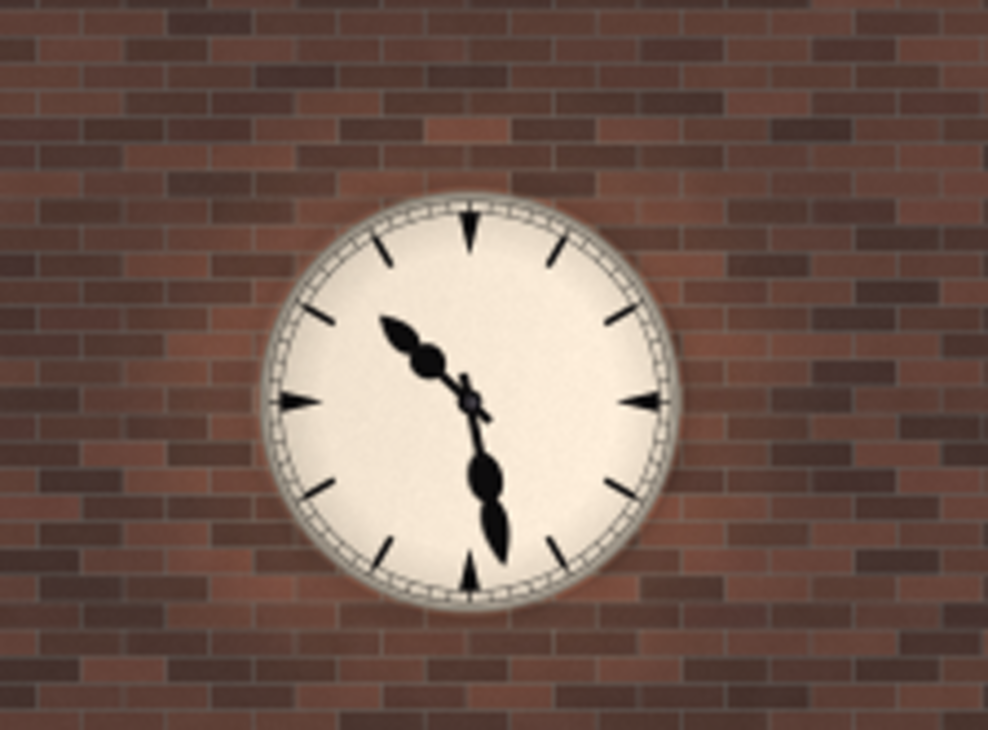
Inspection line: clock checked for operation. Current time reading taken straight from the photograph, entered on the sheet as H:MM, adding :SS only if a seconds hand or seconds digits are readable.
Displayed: 10:28
